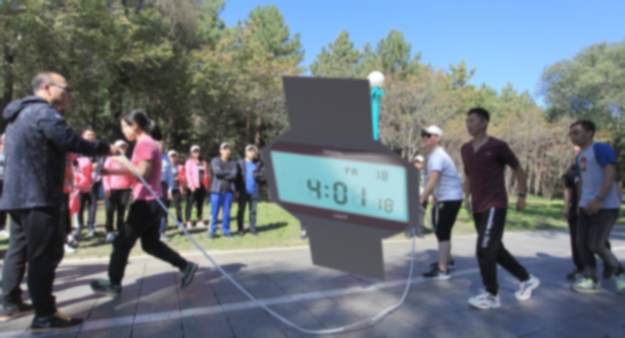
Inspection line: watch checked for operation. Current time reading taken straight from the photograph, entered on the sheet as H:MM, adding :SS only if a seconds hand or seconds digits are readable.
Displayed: 4:01:18
